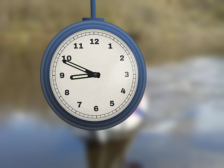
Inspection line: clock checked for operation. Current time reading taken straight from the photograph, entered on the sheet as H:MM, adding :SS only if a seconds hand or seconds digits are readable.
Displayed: 8:49
